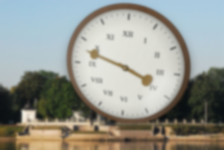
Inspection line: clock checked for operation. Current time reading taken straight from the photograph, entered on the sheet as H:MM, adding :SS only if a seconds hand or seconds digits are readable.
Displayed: 3:48
